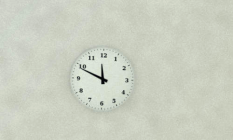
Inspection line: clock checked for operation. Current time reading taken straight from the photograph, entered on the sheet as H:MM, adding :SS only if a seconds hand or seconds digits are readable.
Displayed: 11:49
